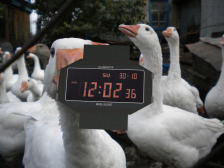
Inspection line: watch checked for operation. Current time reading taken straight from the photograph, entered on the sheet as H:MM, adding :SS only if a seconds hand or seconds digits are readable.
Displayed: 12:02:36
